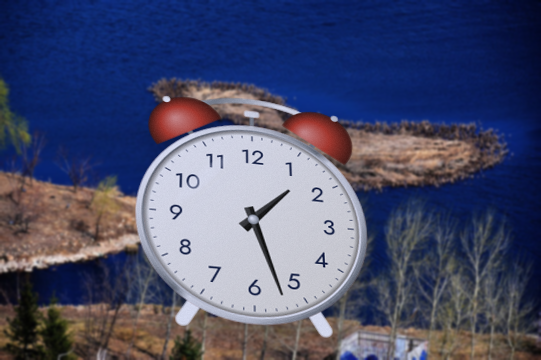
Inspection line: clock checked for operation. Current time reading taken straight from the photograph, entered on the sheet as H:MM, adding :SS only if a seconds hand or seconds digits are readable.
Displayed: 1:27
